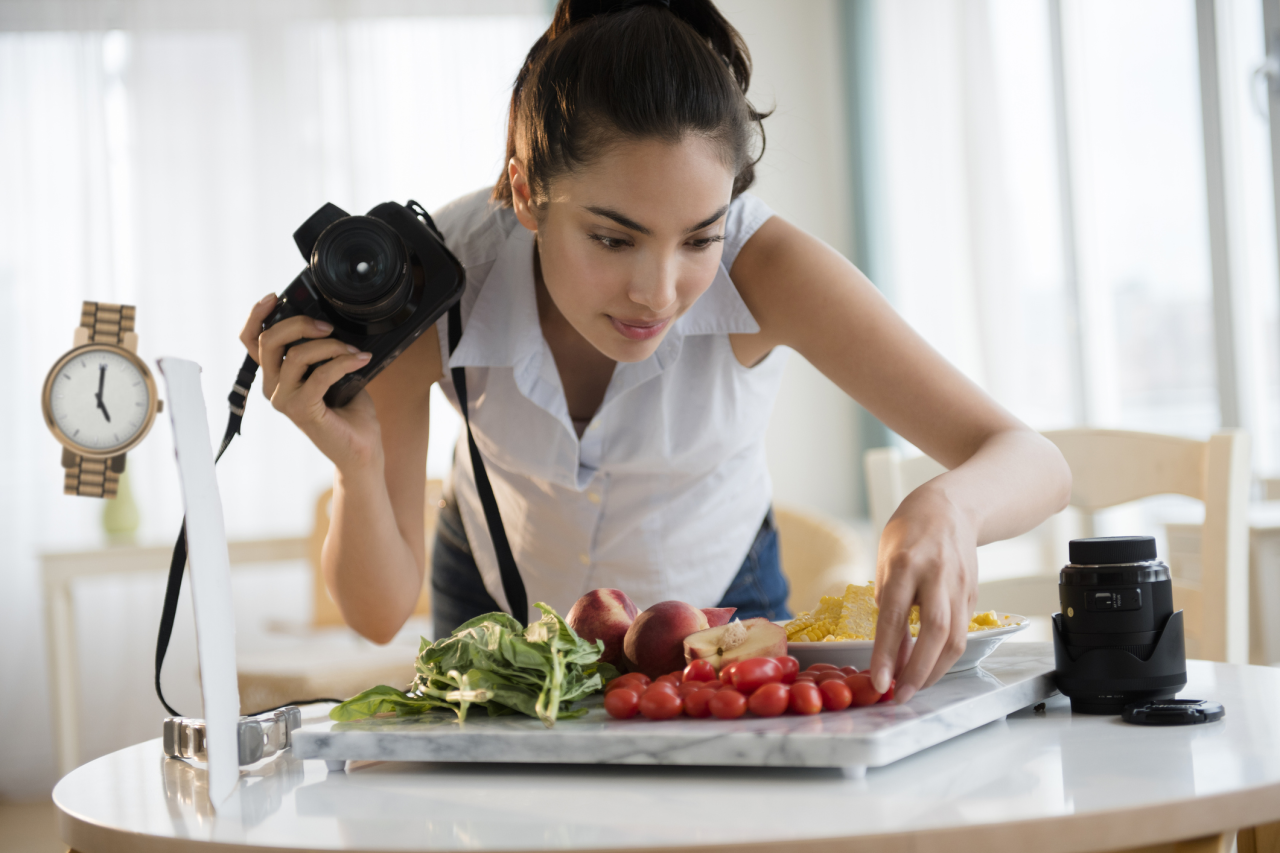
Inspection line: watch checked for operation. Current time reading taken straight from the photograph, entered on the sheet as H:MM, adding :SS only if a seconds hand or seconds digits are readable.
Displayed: 5:00
